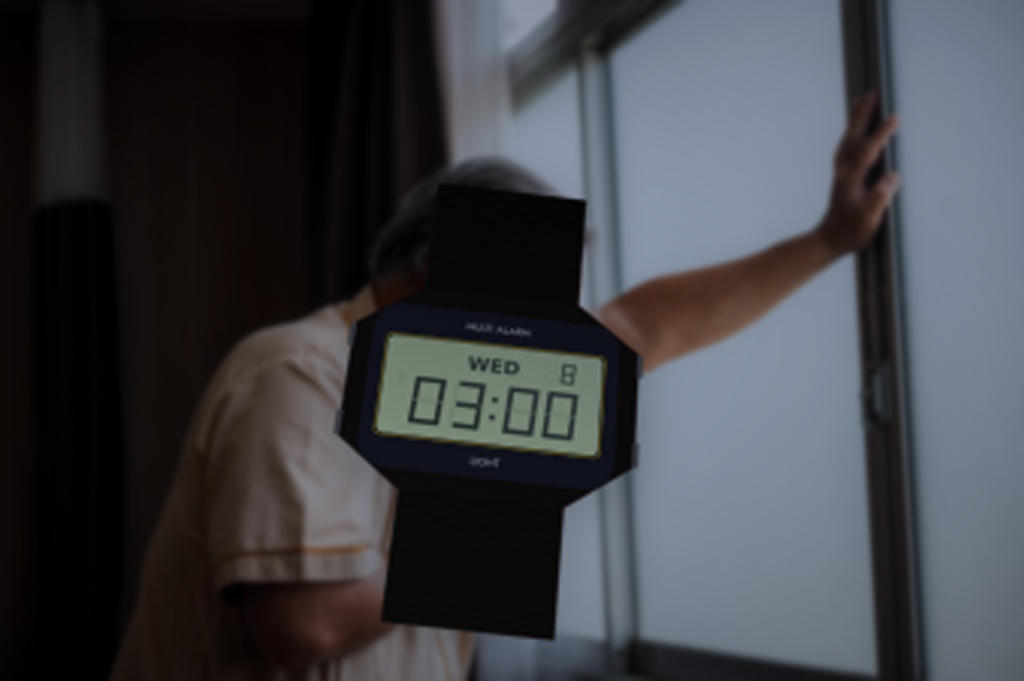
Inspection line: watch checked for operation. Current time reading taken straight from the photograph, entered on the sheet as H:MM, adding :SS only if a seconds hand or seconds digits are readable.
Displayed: 3:00
